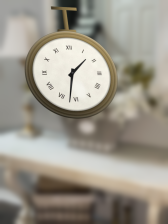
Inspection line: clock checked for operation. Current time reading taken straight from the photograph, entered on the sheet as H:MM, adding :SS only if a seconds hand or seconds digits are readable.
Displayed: 1:32
